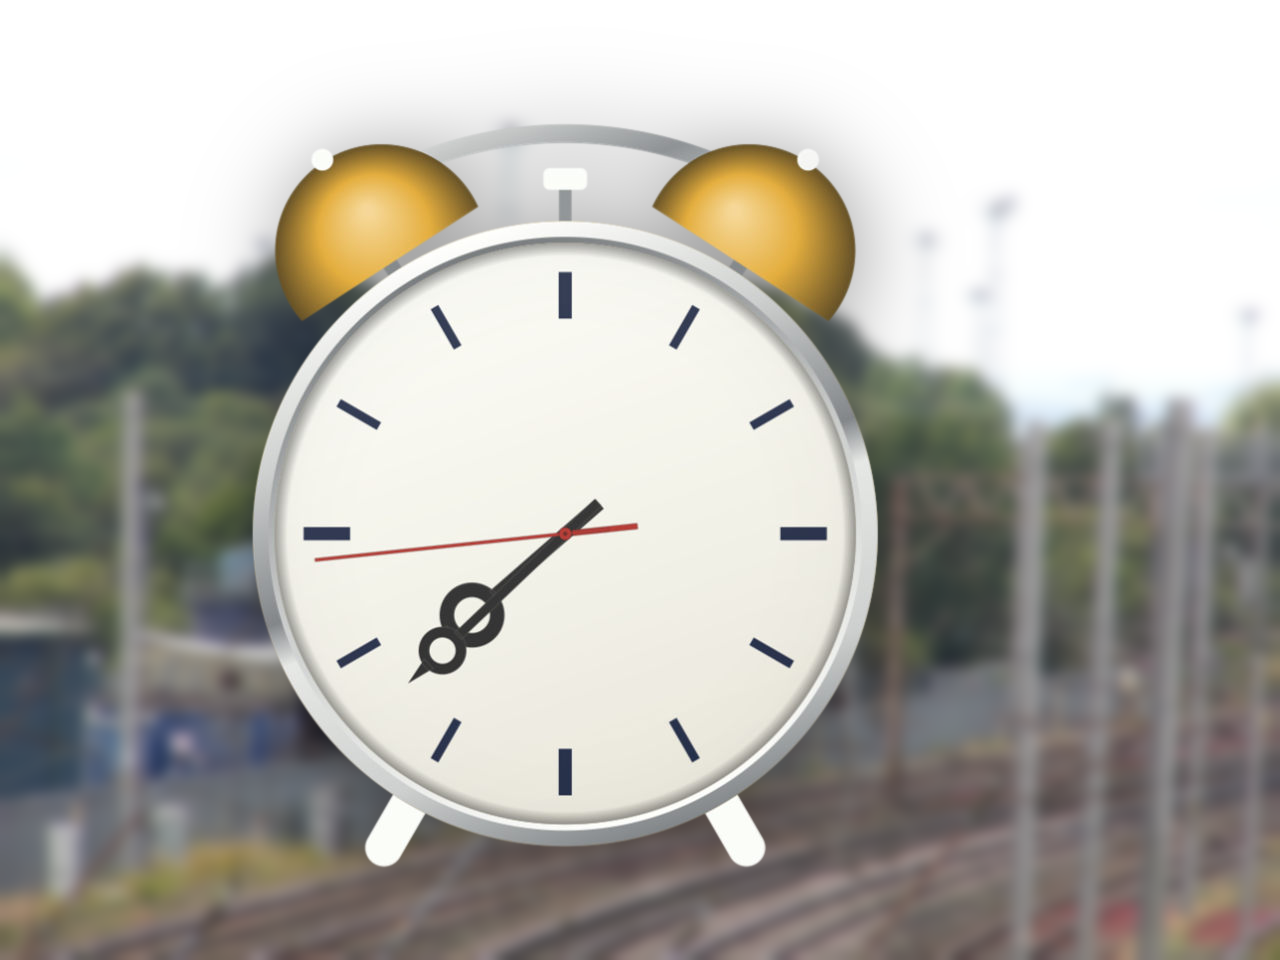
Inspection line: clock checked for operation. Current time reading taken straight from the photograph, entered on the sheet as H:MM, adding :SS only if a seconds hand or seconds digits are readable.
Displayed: 7:37:44
